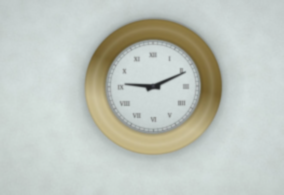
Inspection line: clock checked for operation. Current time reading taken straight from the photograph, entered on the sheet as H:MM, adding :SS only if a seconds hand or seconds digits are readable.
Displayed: 9:11
